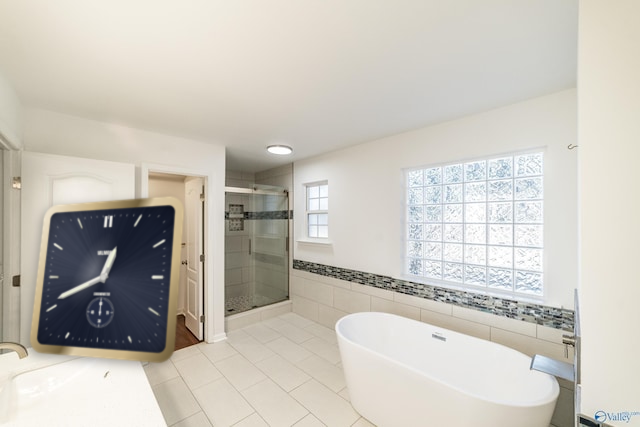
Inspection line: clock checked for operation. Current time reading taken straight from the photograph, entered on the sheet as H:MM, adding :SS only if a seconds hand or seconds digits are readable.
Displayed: 12:41
